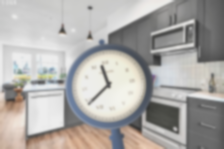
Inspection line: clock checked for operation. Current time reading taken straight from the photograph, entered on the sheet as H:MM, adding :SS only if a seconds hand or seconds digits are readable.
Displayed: 11:39
